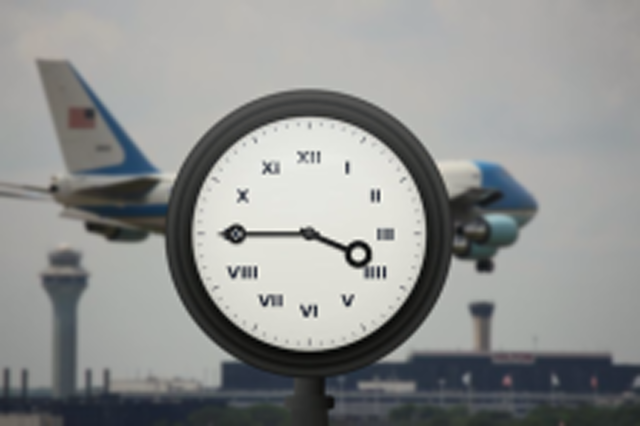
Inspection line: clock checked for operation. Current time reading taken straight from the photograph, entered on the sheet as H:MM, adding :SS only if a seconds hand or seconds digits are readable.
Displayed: 3:45
